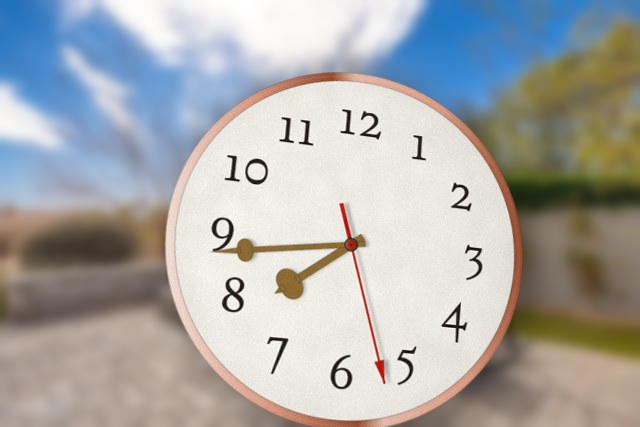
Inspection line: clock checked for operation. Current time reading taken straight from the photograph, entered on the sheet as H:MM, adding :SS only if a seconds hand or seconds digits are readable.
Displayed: 7:43:27
